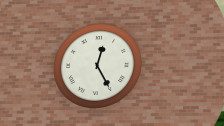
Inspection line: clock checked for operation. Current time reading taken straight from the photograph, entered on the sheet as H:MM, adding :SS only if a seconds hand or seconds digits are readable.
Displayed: 12:25
